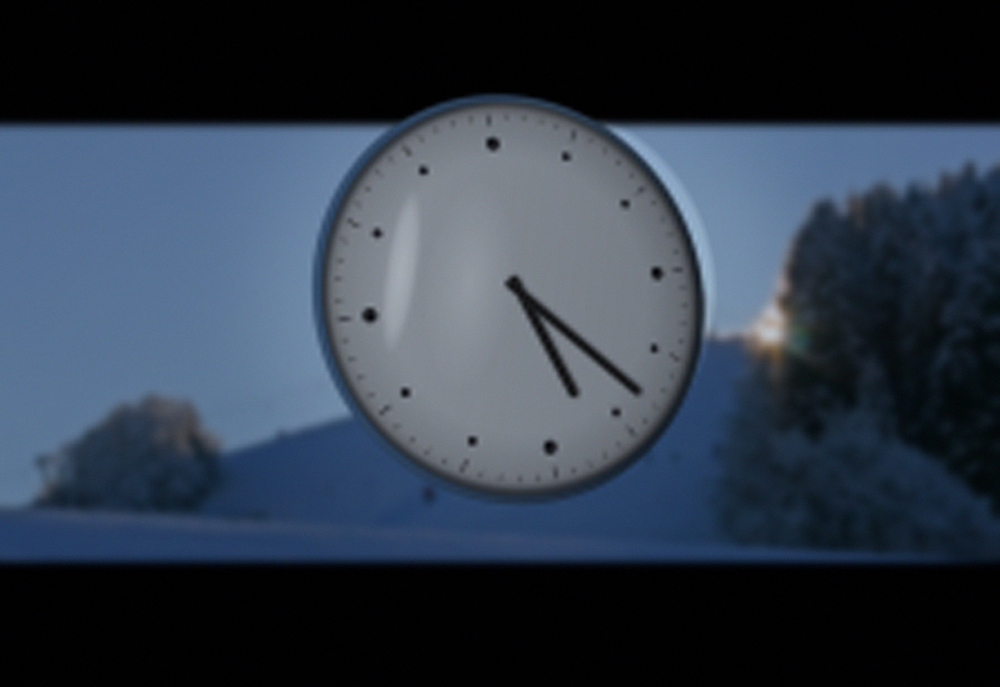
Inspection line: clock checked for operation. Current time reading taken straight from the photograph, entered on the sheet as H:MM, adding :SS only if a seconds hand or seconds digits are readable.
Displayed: 5:23
